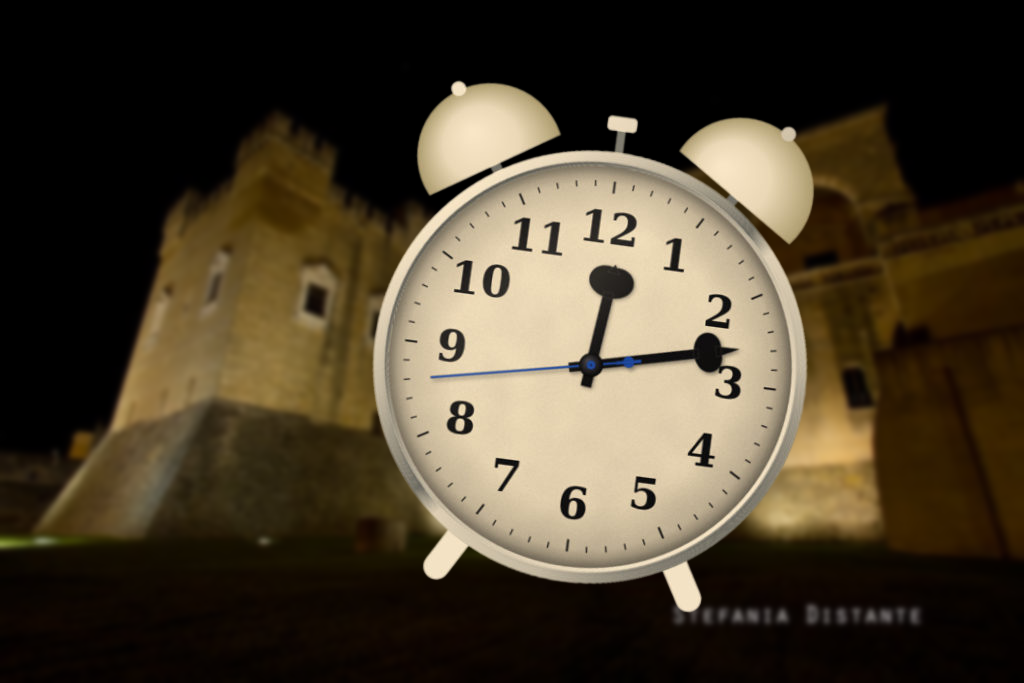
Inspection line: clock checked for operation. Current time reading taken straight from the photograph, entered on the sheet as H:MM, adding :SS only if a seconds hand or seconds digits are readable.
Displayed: 12:12:43
